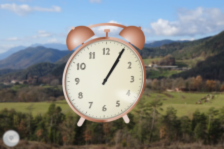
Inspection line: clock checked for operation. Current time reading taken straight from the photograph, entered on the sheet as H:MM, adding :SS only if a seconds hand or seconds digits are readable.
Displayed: 1:05
